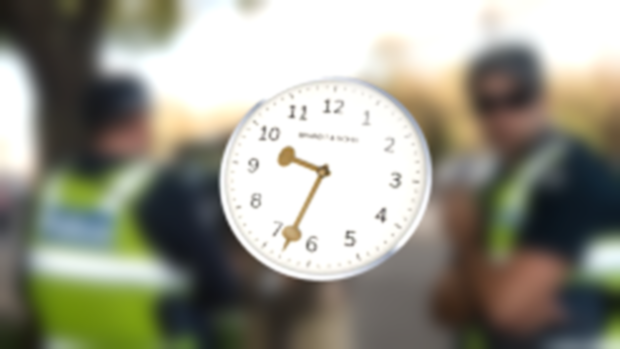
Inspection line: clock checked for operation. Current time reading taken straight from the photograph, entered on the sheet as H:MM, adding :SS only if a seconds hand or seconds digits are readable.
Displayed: 9:33
